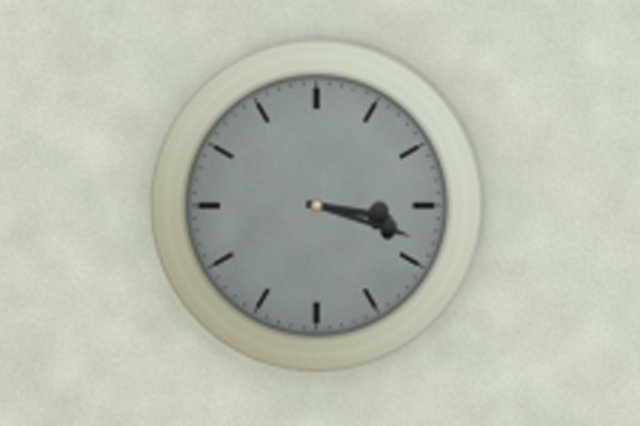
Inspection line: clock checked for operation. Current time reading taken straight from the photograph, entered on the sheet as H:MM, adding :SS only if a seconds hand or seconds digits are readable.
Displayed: 3:18
